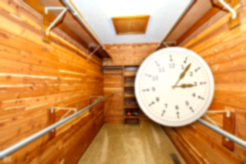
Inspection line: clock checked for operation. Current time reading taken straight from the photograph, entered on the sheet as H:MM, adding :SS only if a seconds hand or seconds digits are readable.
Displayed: 3:07
